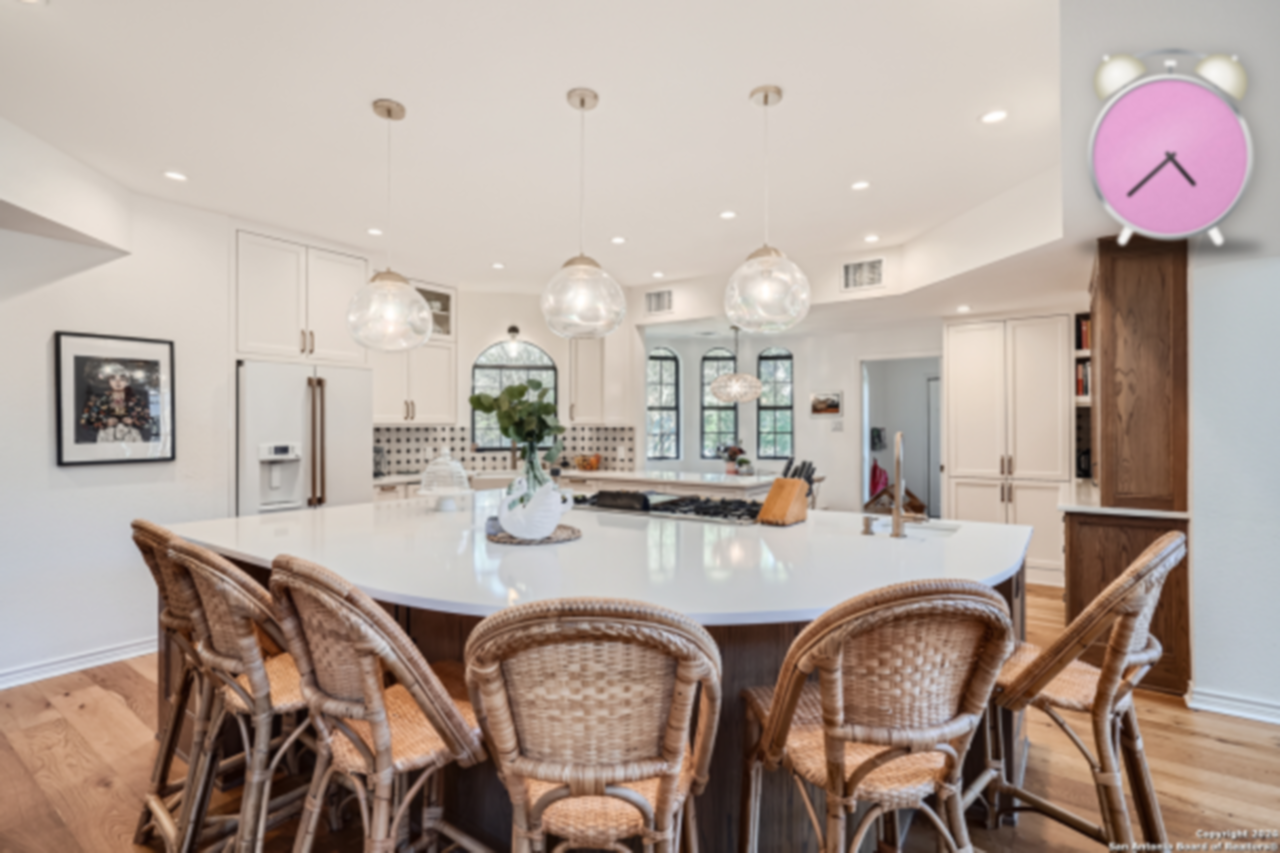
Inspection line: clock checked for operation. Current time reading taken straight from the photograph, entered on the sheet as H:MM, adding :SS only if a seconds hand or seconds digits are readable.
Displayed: 4:38
